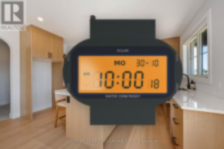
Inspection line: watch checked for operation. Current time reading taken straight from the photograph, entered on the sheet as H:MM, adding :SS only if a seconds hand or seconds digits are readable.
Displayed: 10:00
